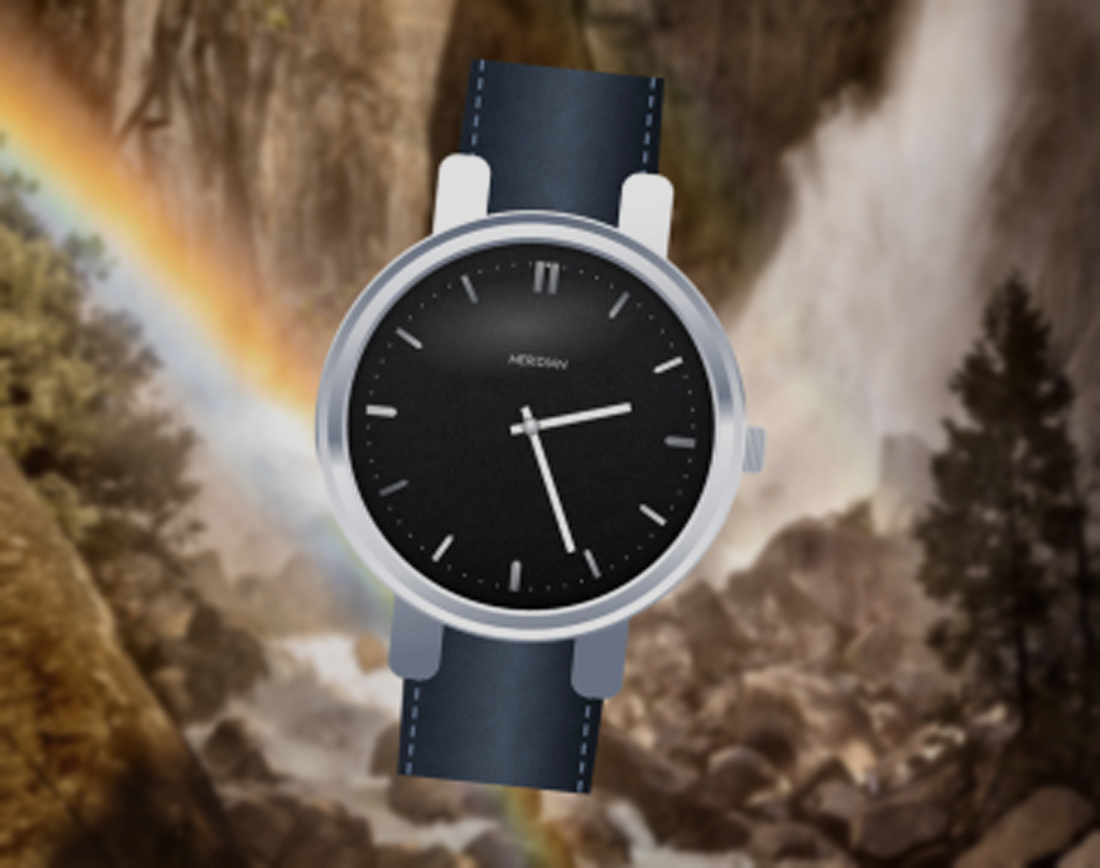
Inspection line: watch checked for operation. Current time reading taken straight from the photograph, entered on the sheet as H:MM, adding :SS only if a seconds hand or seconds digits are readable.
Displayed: 2:26
